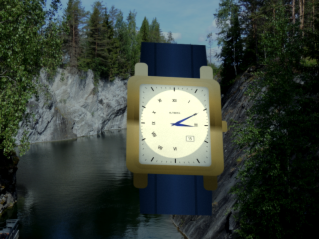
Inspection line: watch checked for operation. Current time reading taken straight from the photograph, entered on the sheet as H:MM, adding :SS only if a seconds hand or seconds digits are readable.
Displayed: 3:10
